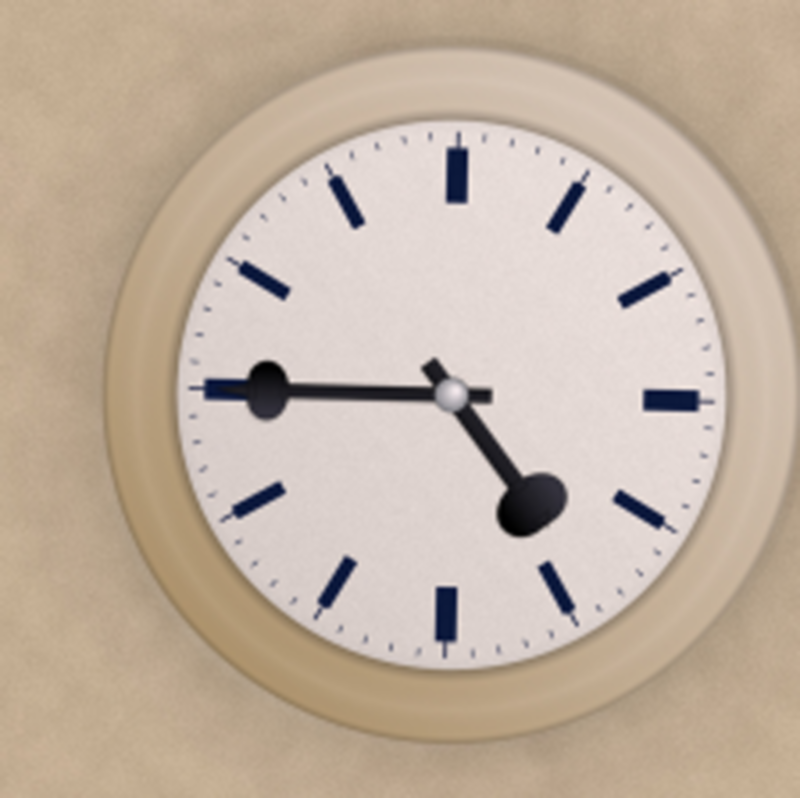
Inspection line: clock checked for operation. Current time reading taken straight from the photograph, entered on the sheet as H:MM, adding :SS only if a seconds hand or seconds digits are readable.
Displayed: 4:45
